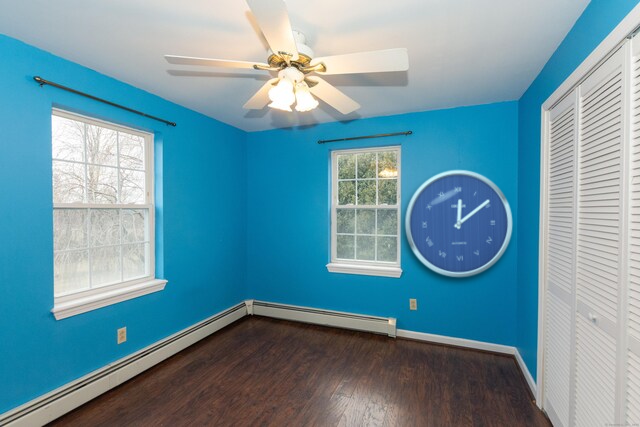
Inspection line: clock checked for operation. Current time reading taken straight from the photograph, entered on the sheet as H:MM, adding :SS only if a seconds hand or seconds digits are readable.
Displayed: 12:09
